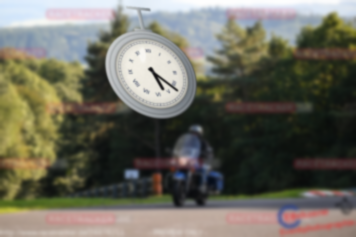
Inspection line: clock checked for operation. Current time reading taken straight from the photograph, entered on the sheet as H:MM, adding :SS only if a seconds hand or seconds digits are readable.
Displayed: 5:22
